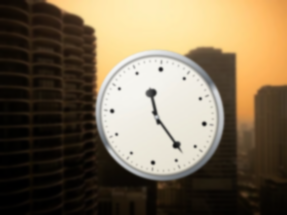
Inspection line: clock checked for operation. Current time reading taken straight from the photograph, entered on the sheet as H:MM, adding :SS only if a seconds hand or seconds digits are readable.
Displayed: 11:23
